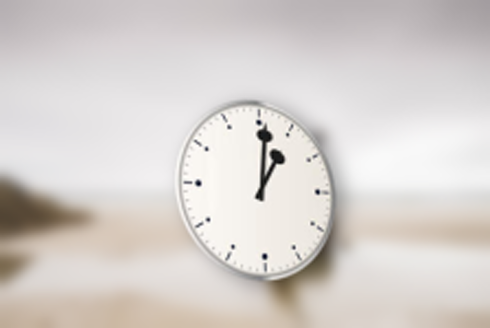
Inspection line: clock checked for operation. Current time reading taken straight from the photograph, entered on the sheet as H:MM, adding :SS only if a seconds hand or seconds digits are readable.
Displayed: 1:01
